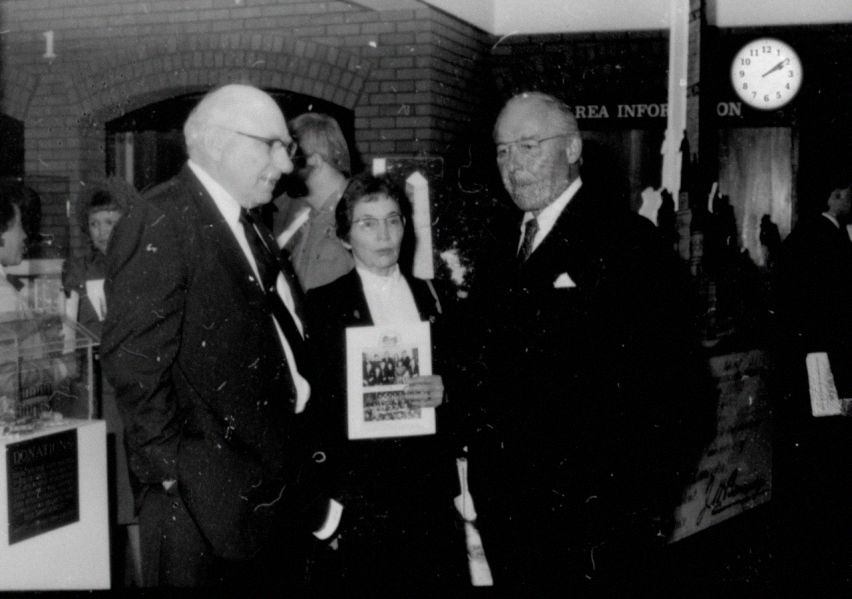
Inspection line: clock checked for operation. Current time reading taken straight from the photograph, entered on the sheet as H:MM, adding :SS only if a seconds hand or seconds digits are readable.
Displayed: 2:09
